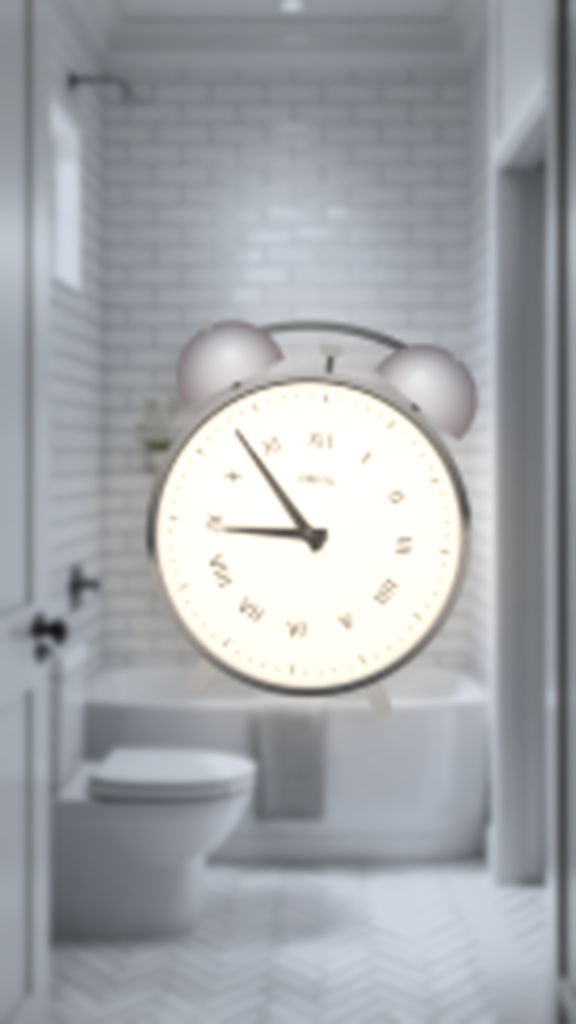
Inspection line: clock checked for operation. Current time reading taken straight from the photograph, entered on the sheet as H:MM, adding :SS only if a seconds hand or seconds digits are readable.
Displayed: 8:53
